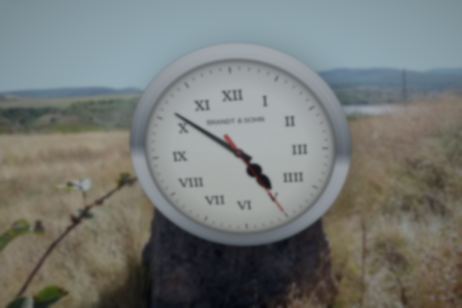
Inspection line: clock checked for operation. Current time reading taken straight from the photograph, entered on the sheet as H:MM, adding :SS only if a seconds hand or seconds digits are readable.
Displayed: 4:51:25
